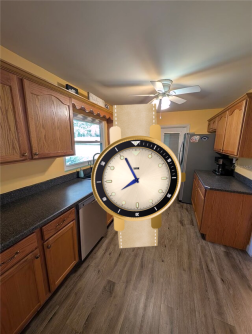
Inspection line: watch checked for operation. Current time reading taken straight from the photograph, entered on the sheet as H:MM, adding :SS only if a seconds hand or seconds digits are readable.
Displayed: 7:56
